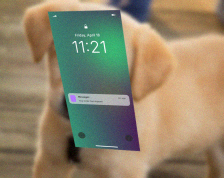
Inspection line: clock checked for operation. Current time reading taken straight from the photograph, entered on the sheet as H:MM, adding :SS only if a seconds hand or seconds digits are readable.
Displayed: 11:21
